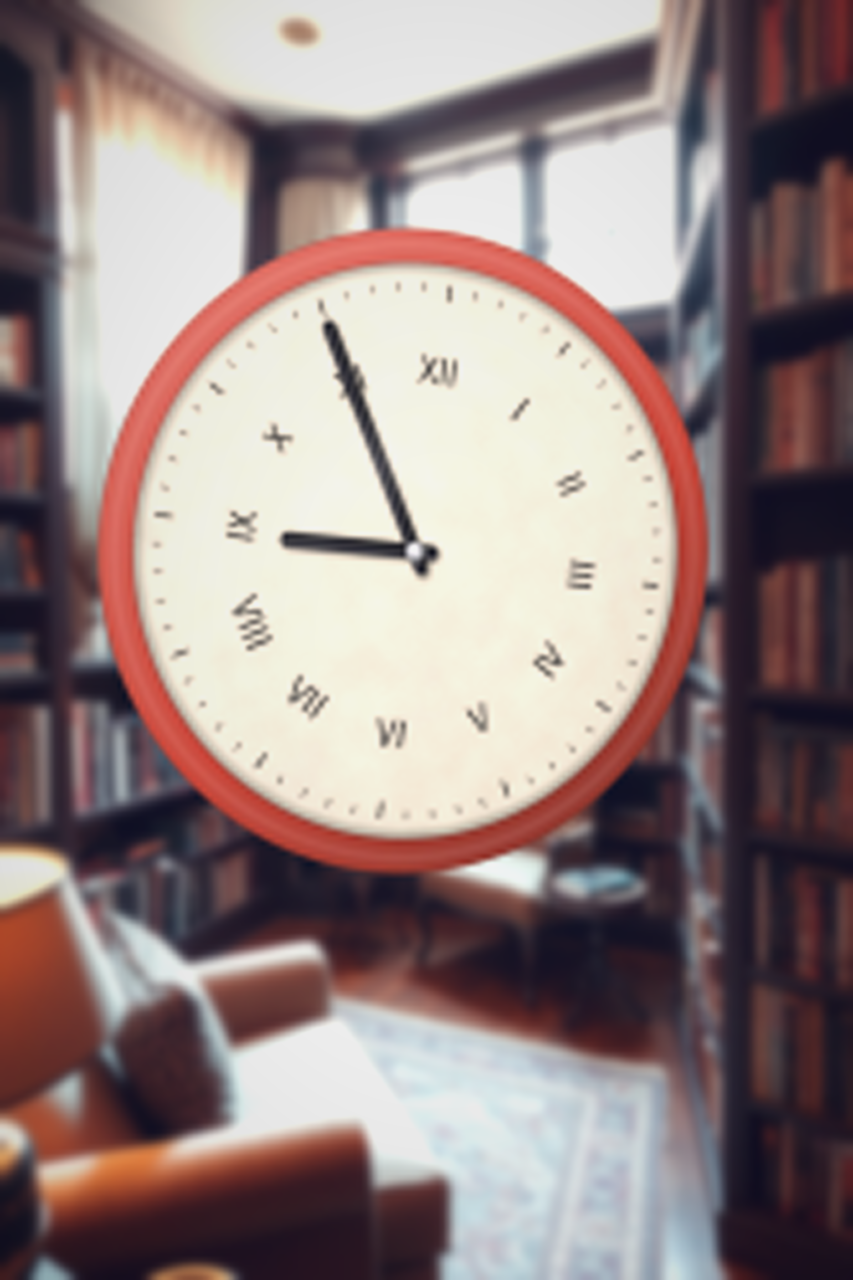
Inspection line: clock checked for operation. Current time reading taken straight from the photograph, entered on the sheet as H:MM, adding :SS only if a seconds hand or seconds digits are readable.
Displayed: 8:55
